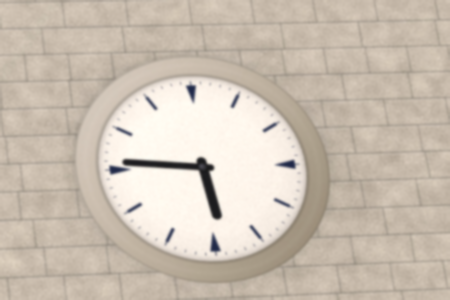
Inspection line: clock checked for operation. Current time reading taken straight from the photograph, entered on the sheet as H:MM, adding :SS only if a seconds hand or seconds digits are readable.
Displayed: 5:46
